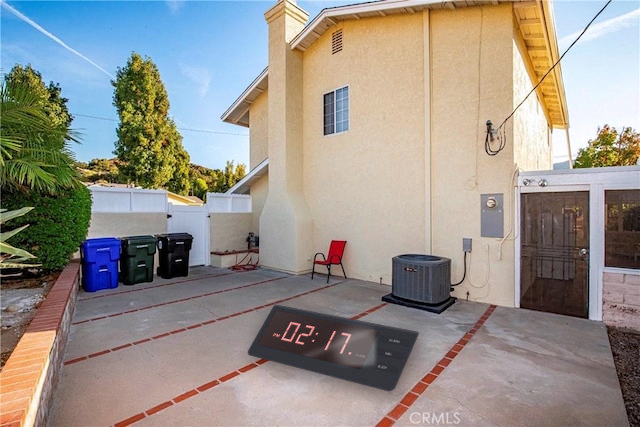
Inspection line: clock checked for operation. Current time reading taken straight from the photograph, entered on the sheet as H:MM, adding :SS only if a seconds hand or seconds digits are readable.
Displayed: 2:17
